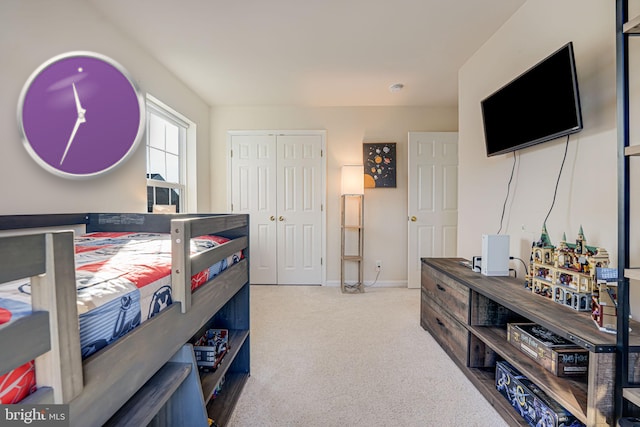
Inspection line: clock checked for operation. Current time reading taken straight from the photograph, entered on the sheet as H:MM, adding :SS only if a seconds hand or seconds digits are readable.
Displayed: 11:34
